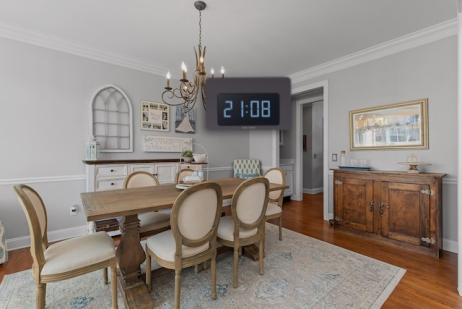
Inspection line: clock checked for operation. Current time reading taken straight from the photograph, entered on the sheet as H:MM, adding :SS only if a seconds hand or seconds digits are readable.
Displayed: 21:08
